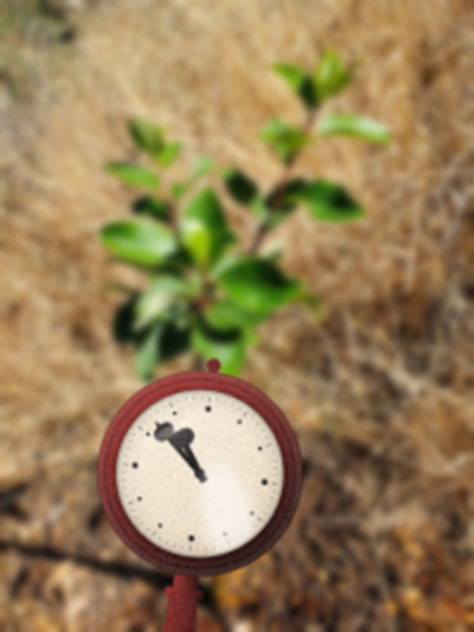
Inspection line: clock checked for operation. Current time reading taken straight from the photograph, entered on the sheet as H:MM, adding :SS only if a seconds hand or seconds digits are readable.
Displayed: 10:52
